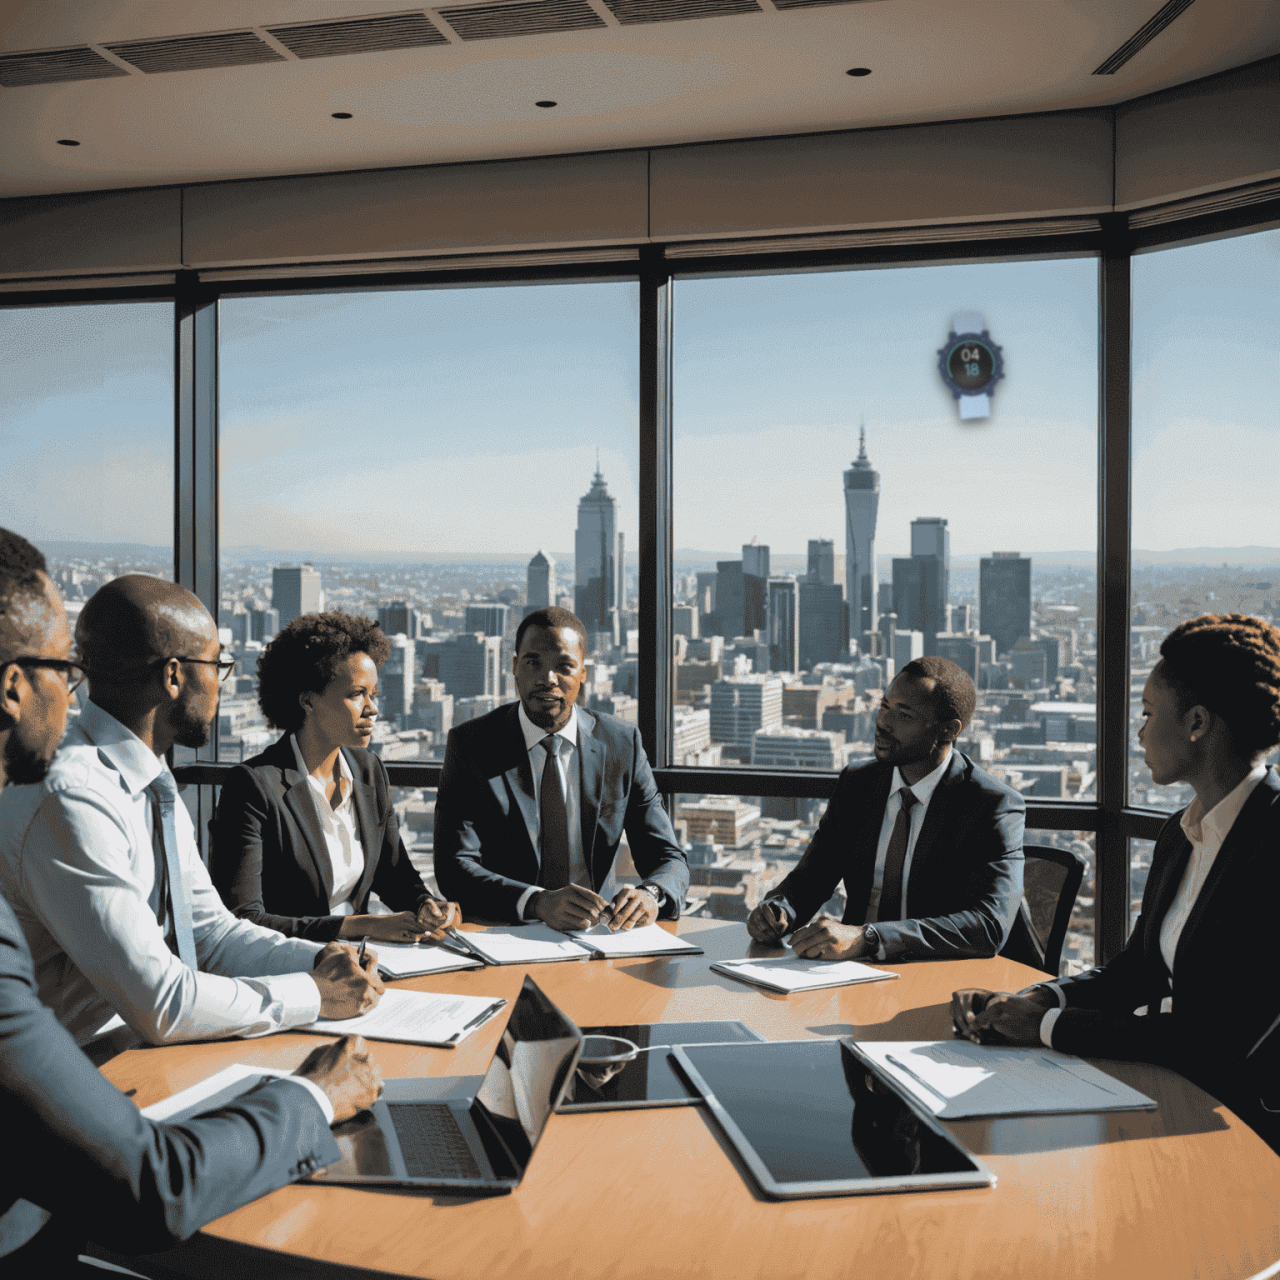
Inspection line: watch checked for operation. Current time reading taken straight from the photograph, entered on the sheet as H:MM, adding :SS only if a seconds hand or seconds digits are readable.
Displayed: 4:18
